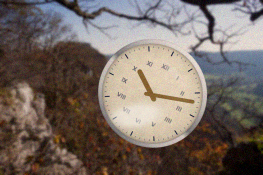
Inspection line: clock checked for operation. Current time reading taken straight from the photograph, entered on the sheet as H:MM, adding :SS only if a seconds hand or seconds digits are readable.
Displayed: 10:12
